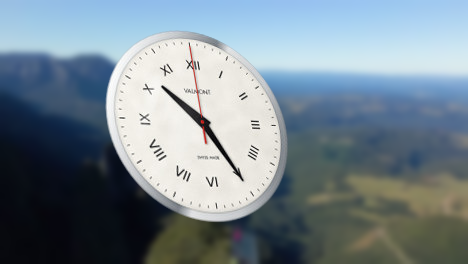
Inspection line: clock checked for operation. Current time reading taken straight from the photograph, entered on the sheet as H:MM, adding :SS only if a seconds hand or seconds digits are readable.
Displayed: 10:25:00
